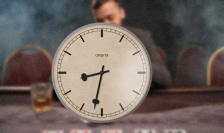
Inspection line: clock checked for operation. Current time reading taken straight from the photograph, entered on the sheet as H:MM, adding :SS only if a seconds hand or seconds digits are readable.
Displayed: 8:32
